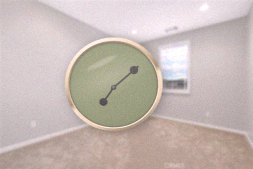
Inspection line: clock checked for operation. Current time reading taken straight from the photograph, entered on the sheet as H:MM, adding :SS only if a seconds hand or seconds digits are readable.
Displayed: 7:08
